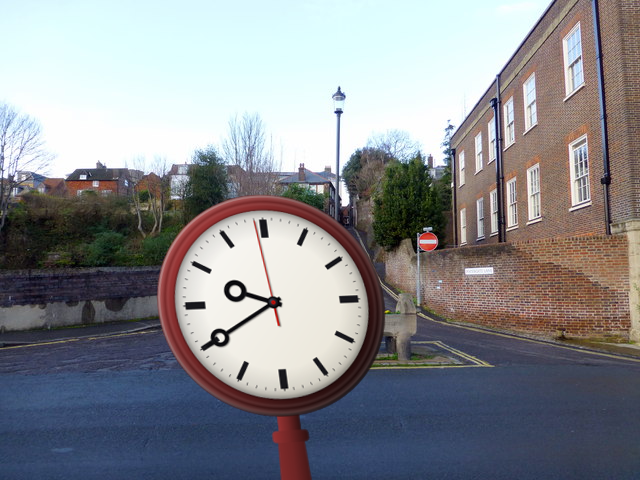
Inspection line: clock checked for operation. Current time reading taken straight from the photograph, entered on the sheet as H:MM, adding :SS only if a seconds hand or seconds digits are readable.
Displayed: 9:39:59
